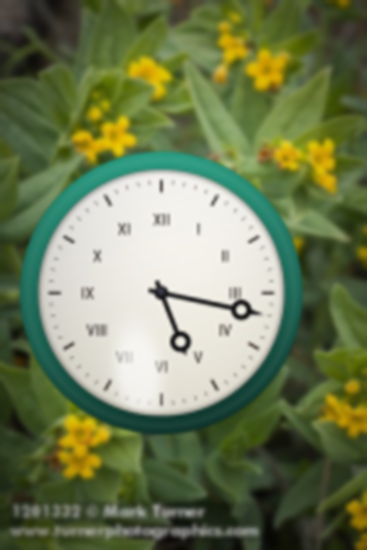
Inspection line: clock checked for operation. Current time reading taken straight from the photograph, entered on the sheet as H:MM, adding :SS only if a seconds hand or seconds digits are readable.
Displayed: 5:17
